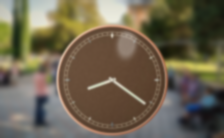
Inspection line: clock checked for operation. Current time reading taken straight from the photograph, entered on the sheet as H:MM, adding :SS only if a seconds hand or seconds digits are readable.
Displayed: 8:21
